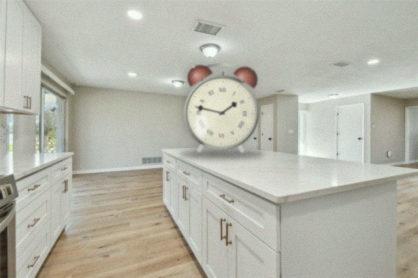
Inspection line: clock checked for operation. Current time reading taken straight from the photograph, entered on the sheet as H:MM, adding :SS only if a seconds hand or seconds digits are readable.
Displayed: 1:47
